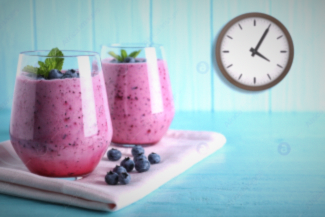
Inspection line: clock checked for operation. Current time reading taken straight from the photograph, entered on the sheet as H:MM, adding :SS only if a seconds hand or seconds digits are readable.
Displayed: 4:05
